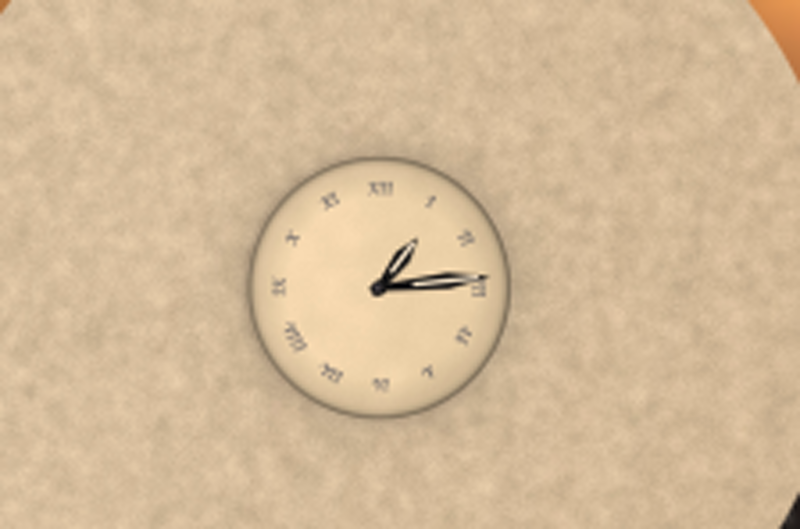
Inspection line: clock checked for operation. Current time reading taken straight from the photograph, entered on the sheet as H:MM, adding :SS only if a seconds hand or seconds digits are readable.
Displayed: 1:14
